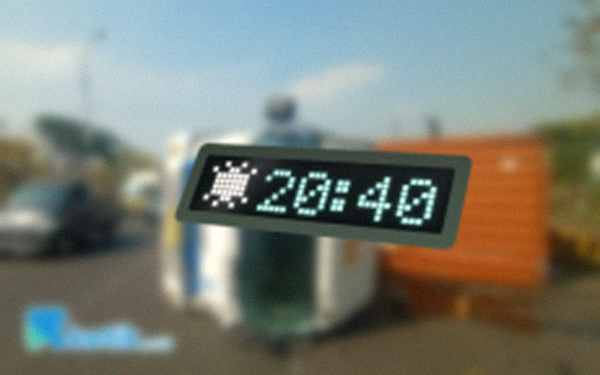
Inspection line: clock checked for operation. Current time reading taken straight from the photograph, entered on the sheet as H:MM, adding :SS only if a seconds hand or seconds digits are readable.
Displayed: 20:40
